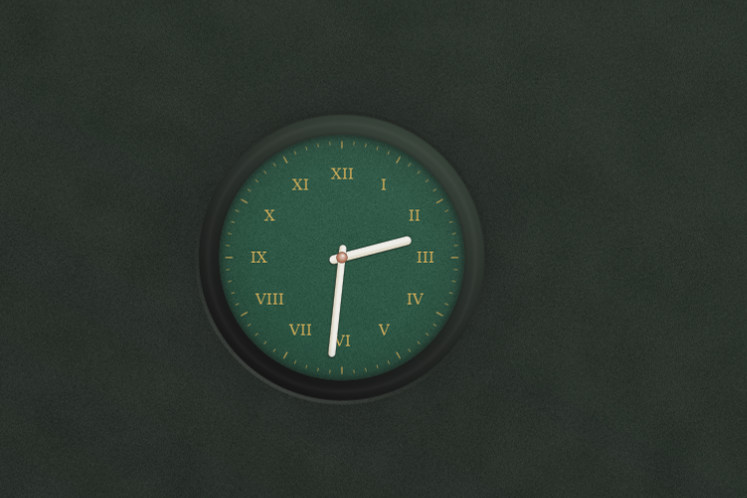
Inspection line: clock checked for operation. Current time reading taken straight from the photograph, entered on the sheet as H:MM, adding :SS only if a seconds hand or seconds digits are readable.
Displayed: 2:31
